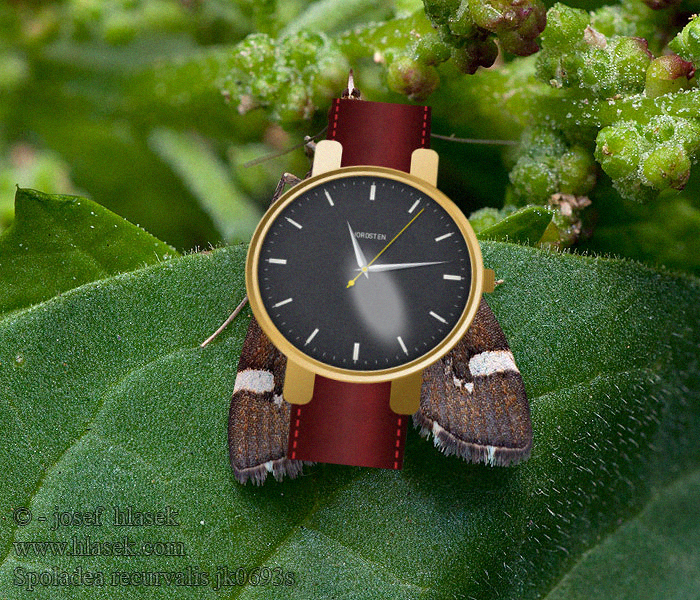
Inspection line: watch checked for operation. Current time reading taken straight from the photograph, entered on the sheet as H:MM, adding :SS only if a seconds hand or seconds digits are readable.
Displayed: 11:13:06
